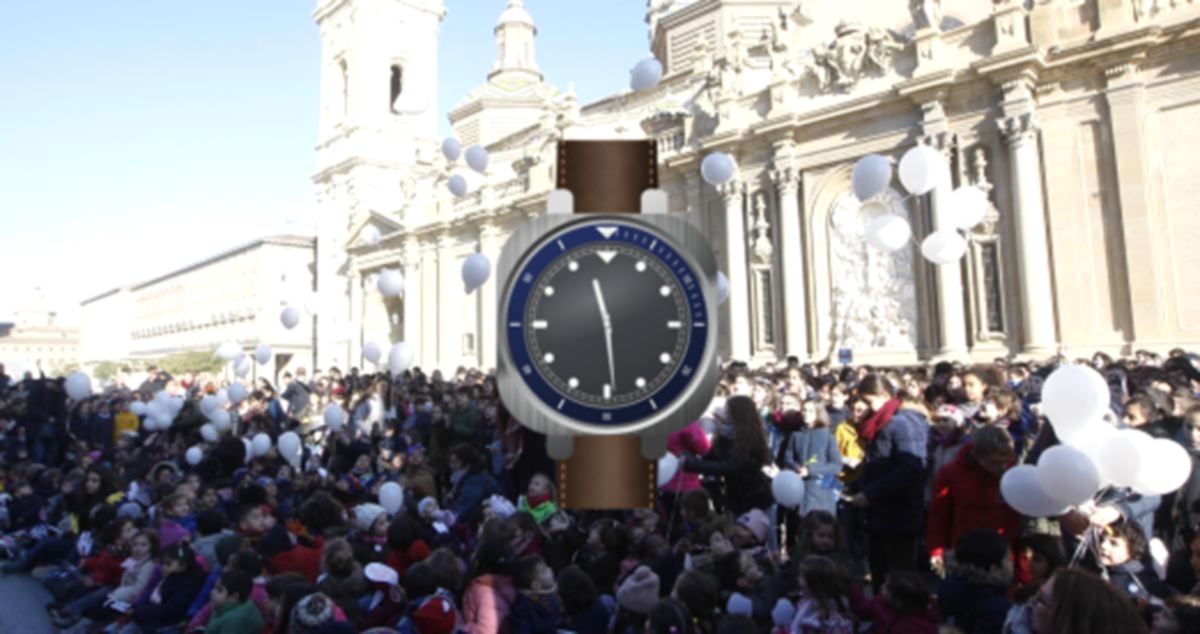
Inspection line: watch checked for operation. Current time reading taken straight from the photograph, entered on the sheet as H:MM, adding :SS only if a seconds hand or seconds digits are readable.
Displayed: 11:29
